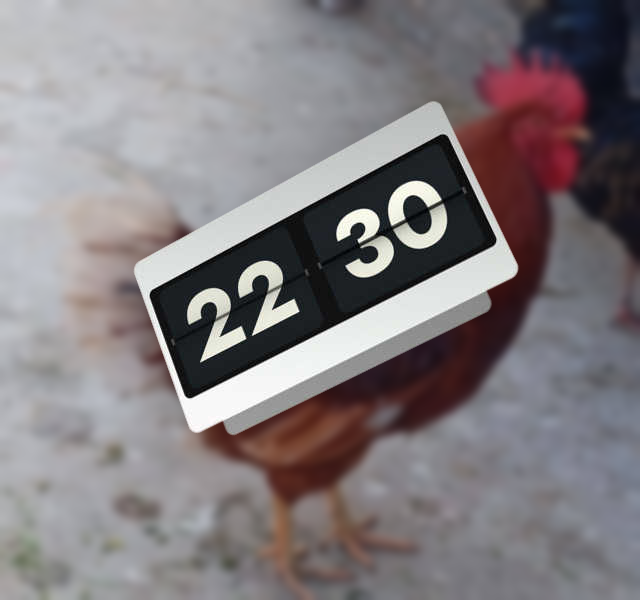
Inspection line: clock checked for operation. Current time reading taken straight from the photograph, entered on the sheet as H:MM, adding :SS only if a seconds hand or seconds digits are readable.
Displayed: 22:30
